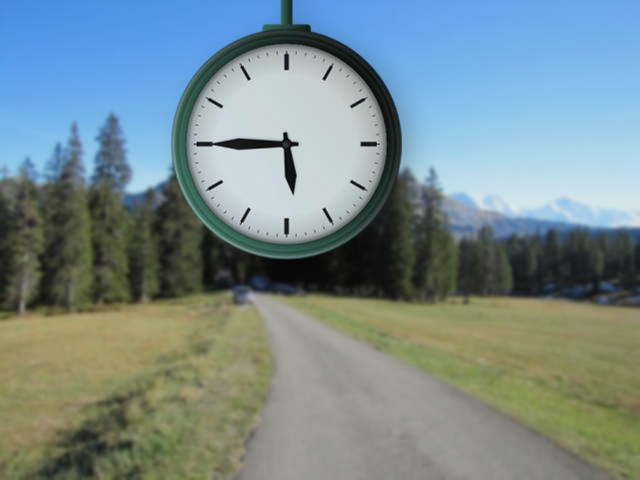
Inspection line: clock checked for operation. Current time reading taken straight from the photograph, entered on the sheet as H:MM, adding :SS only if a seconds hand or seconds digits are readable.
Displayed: 5:45
